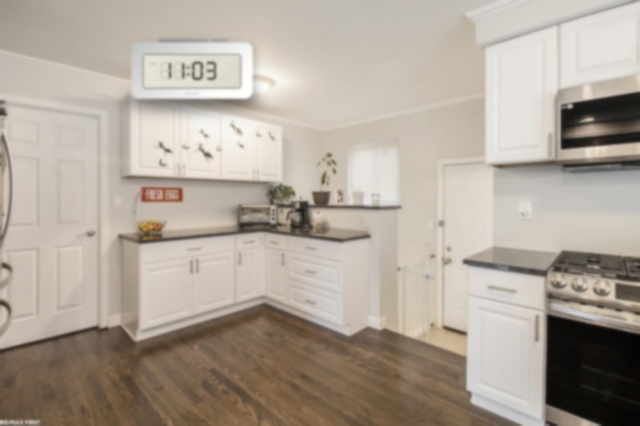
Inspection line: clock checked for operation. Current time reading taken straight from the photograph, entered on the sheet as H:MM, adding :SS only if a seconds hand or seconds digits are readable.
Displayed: 11:03
